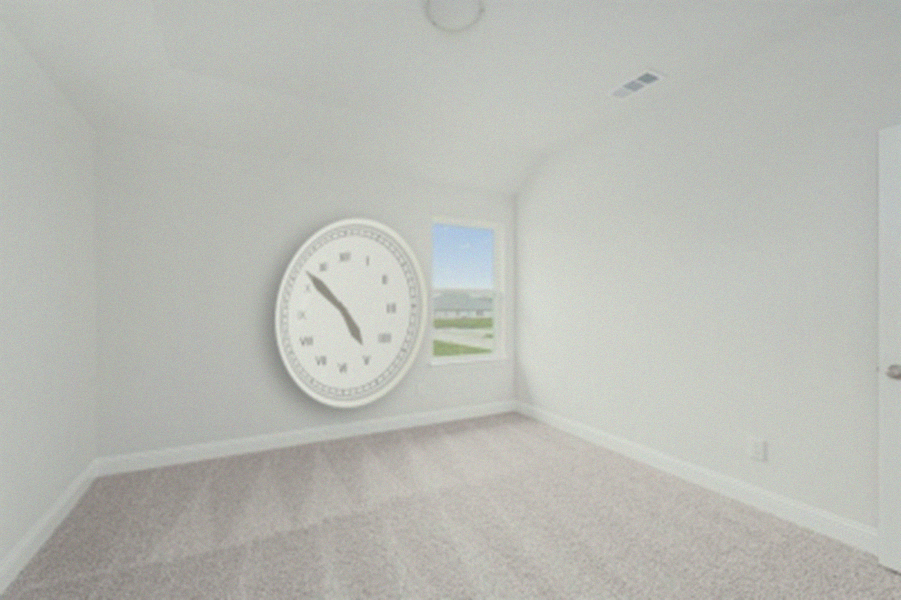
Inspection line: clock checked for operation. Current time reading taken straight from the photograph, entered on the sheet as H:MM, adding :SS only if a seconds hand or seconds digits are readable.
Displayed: 4:52
